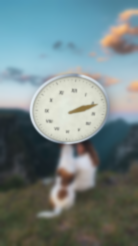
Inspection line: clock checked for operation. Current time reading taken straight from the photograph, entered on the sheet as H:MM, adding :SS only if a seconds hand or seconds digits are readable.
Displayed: 2:11
